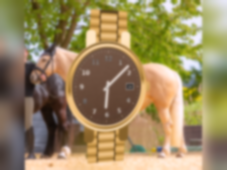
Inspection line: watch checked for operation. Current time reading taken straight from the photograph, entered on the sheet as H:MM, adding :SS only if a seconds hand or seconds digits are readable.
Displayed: 6:08
